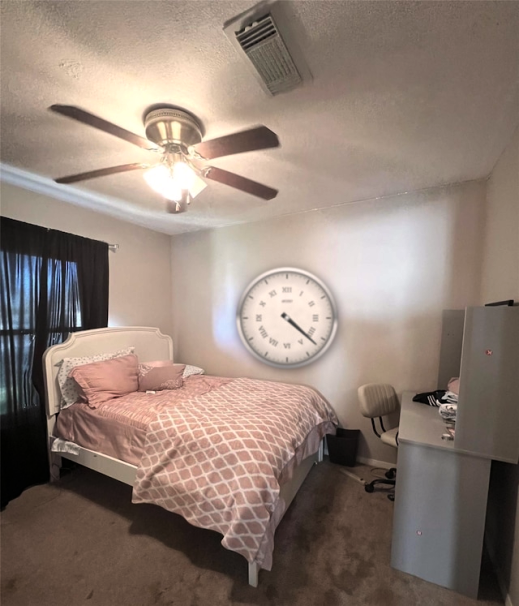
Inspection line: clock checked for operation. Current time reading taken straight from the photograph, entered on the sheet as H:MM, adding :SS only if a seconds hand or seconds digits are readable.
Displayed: 4:22
